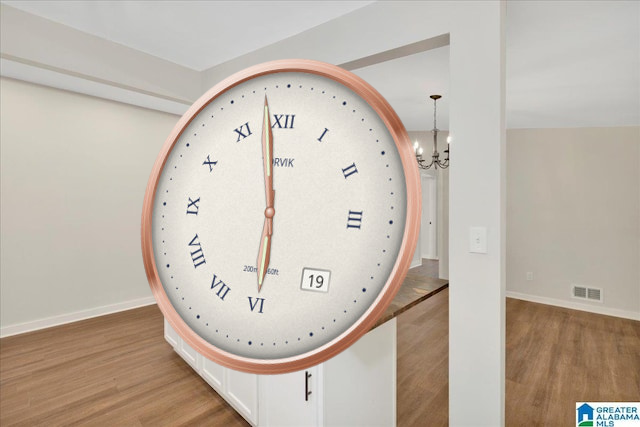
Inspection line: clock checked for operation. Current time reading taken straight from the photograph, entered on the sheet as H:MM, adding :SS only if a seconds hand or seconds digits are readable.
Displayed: 5:58
